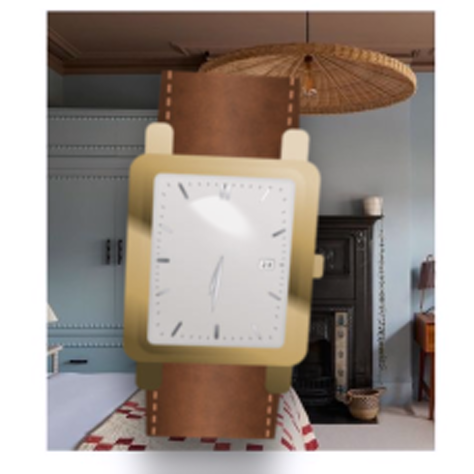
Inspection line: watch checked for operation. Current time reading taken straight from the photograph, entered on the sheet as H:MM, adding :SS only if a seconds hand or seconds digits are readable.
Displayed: 6:31
